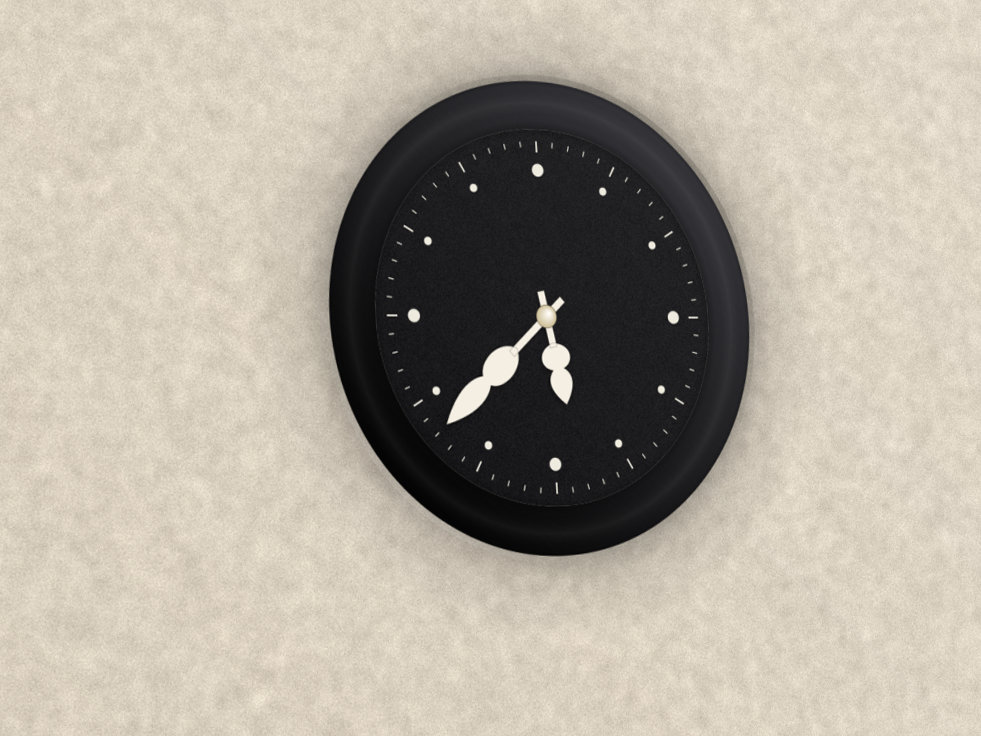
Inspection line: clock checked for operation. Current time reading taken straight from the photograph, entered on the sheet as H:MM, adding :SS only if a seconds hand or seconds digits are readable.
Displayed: 5:38
